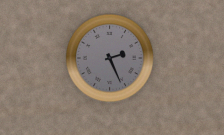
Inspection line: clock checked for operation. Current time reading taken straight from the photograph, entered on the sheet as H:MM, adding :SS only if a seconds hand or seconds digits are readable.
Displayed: 2:26
